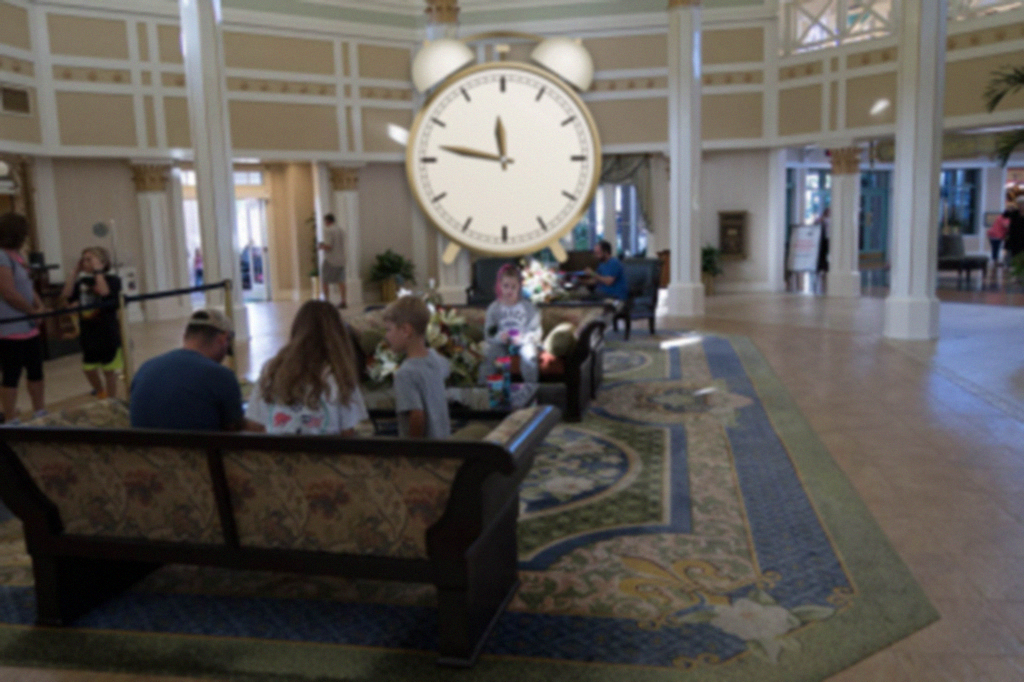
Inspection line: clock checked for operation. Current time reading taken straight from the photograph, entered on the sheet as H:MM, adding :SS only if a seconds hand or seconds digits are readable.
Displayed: 11:47
